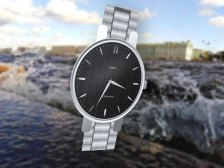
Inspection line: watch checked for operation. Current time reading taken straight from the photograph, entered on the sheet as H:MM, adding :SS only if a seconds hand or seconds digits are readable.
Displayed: 3:34
